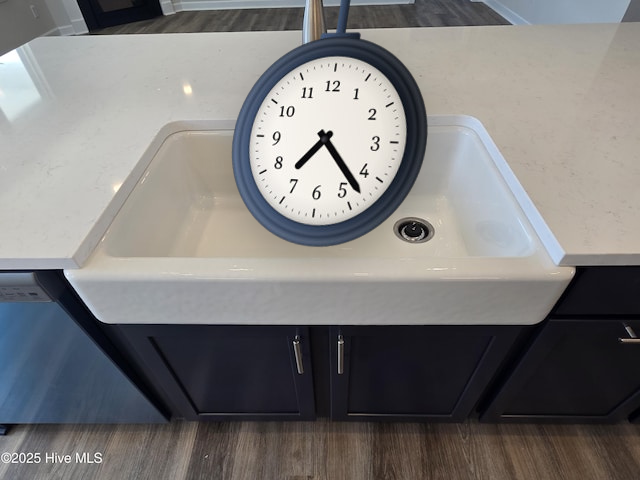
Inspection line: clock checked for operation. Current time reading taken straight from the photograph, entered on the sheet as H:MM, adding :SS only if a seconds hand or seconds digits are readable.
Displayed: 7:23
